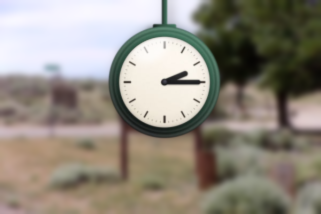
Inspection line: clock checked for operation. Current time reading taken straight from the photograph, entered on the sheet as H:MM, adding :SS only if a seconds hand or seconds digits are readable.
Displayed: 2:15
